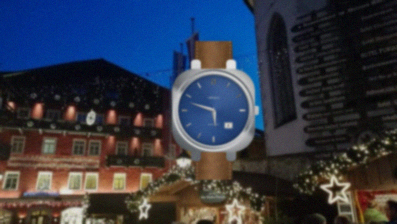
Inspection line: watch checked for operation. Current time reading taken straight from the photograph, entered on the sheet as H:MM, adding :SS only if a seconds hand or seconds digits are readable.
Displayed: 5:48
